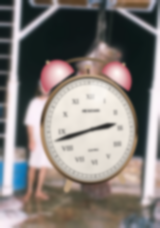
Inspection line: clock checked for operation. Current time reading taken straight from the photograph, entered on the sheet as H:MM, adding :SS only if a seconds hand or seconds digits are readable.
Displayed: 2:43
